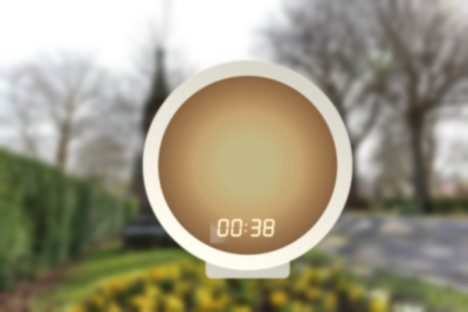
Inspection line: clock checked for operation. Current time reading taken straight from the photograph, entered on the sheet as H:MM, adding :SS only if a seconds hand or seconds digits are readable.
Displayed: 0:38
